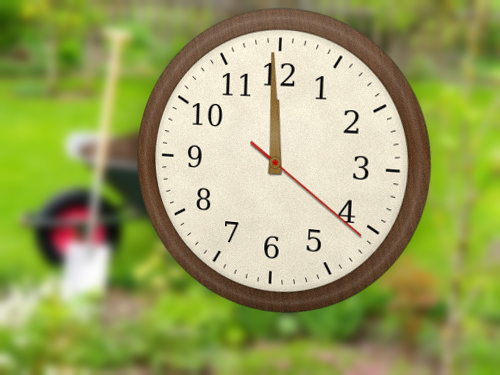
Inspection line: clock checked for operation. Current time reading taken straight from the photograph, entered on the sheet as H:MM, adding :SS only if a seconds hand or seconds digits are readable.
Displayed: 11:59:21
